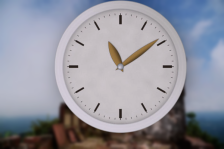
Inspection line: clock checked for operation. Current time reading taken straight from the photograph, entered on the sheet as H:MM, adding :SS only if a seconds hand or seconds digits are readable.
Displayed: 11:09
